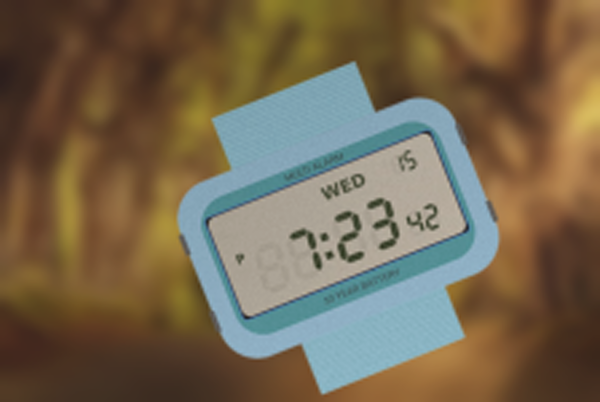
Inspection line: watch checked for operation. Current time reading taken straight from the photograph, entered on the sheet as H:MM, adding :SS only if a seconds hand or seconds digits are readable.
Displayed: 7:23:42
